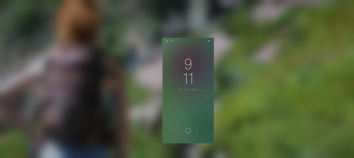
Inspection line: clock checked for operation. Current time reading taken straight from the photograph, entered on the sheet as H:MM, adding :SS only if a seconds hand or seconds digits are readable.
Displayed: 9:11
